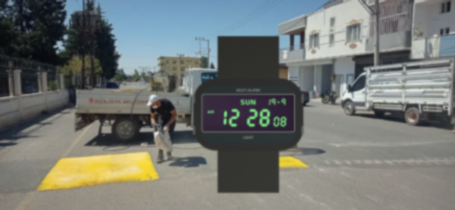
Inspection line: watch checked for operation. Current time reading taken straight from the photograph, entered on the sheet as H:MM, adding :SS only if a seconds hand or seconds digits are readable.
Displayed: 12:28
